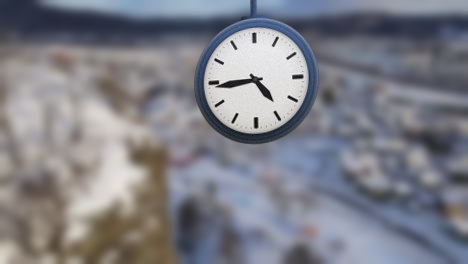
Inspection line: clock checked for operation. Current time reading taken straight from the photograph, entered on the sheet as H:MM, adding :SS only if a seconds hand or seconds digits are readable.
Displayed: 4:44
